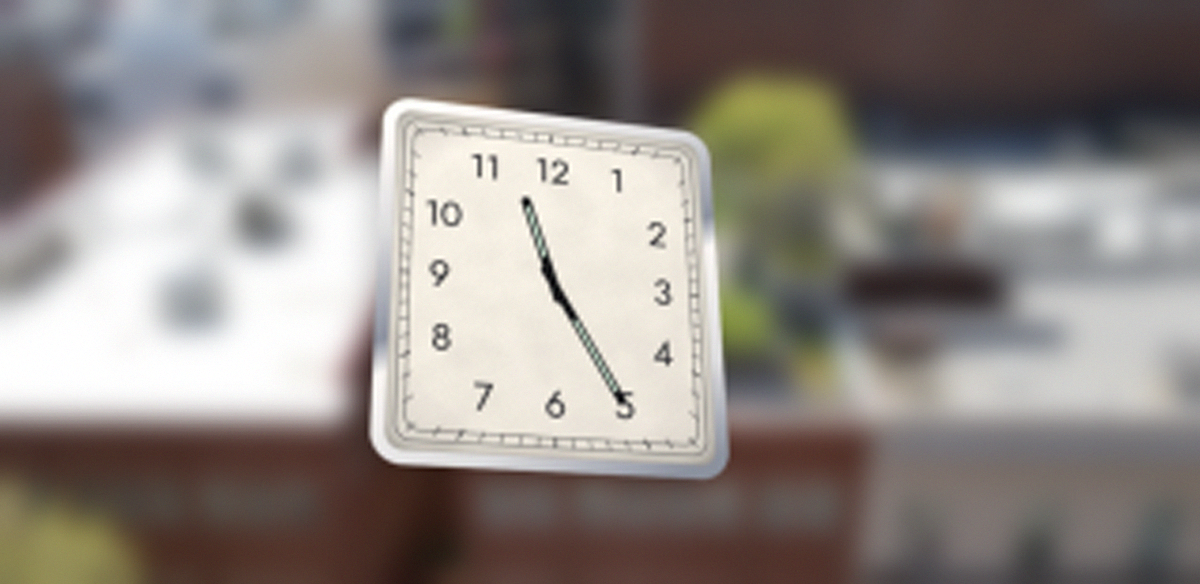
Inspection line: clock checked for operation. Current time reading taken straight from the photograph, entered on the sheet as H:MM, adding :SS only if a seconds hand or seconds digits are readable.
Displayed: 11:25
